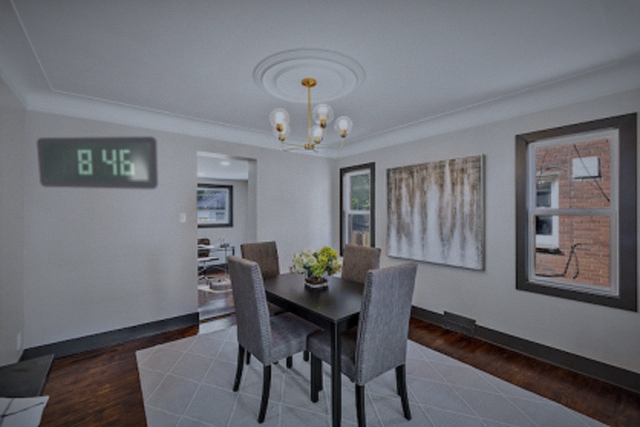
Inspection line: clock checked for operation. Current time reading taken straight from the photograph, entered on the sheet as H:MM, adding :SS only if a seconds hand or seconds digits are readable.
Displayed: 8:46
